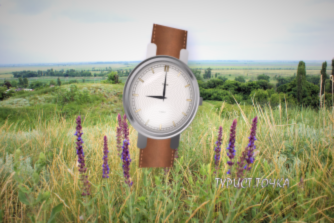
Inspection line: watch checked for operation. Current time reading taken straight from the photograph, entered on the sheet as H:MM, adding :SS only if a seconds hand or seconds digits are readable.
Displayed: 9:00
